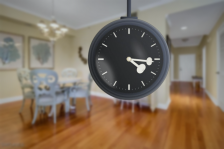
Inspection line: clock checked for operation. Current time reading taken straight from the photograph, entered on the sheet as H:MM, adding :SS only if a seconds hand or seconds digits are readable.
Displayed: 4:16
